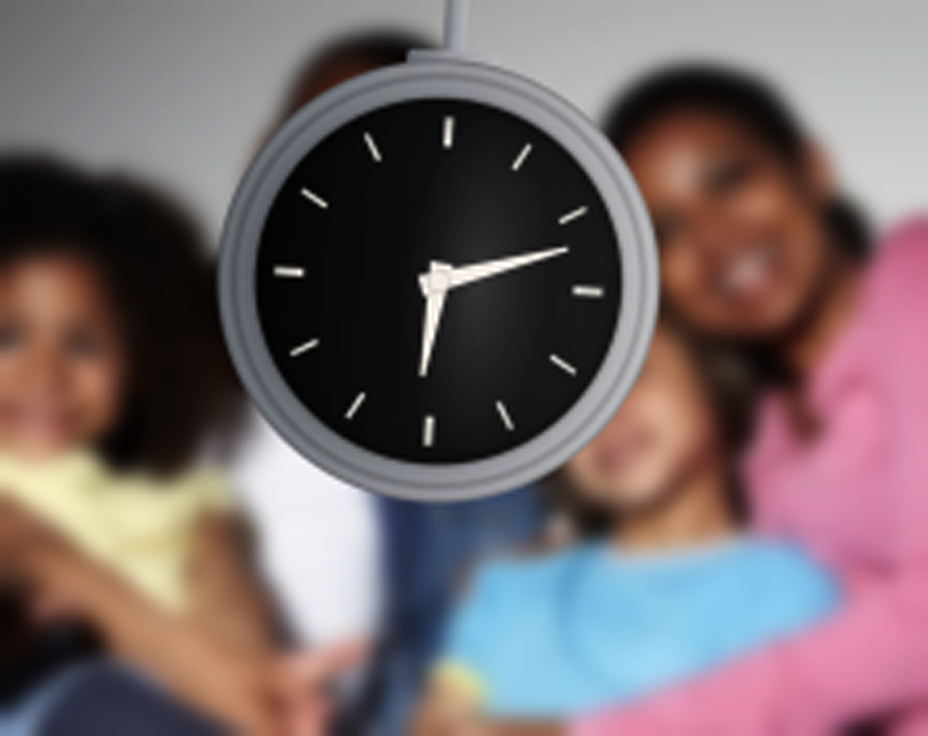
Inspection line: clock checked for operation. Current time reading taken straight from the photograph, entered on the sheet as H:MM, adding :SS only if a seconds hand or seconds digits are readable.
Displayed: 6:12
